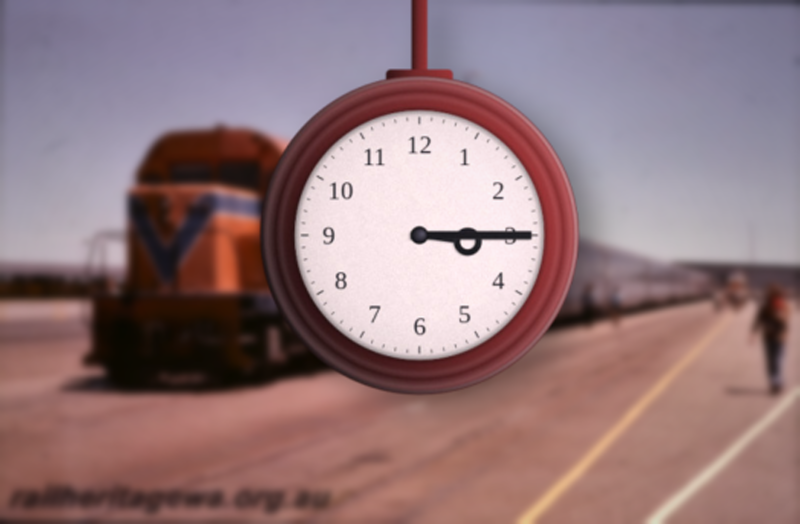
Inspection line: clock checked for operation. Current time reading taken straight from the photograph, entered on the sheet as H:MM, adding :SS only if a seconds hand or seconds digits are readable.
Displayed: 3:15
